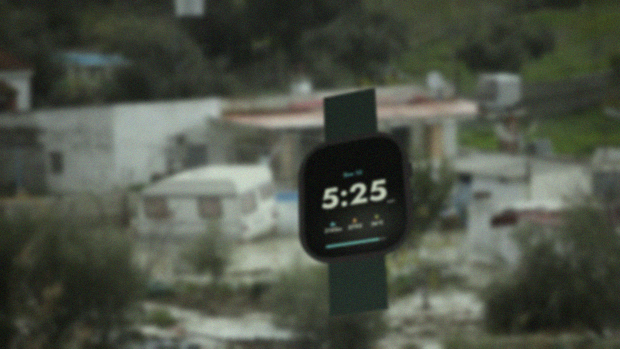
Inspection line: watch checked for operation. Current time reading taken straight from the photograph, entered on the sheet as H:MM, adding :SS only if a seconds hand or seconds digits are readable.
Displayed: 5:25
